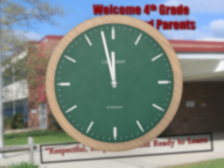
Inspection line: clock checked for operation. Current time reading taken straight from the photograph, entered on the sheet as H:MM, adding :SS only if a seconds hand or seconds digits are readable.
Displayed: 11:58
